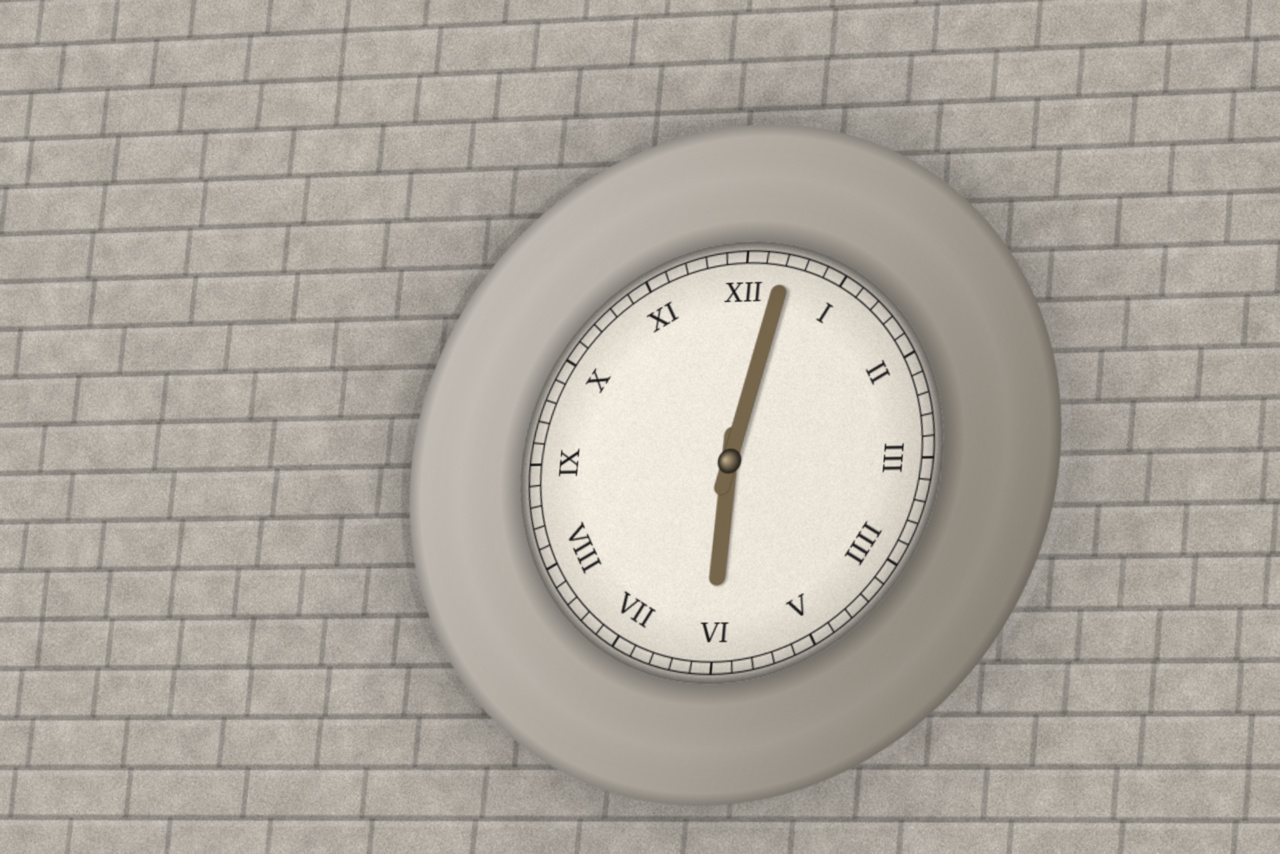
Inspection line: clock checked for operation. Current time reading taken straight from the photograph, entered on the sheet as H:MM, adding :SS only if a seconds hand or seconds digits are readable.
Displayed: 6:02
